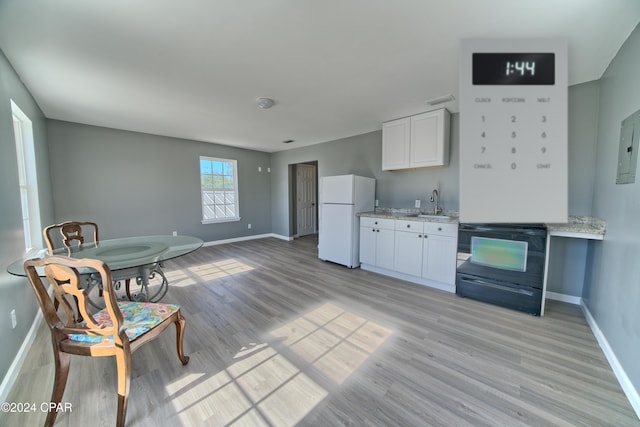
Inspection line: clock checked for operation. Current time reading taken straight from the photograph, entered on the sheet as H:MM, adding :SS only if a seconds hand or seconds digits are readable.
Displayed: 1:44
